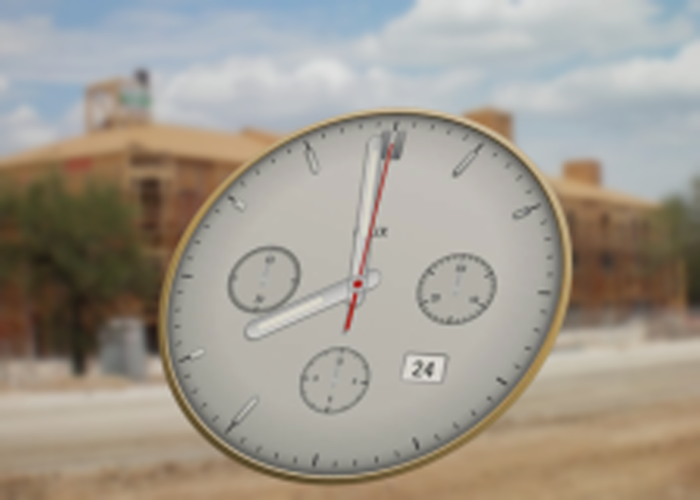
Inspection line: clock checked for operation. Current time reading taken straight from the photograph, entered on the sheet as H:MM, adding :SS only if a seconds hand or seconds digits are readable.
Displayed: 7:59
